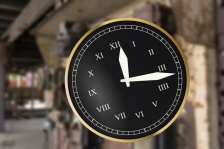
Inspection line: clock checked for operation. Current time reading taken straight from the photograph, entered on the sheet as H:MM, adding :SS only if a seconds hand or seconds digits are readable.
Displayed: 12:17
